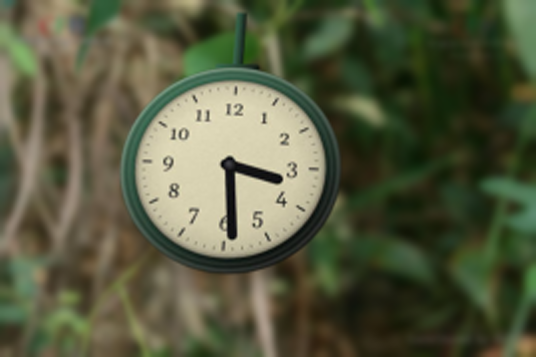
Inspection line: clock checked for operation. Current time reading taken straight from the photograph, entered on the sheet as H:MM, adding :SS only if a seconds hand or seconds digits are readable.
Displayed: 3:29
